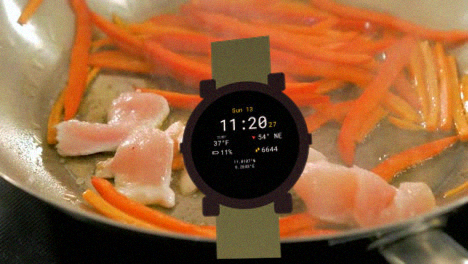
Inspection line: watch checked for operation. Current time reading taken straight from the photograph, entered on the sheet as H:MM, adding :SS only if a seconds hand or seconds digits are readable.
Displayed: 11:20
